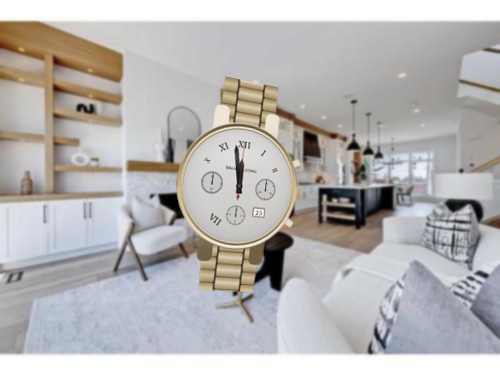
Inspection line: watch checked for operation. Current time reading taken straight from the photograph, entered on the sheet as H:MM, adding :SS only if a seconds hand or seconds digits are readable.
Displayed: 11:58
